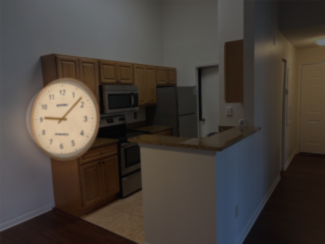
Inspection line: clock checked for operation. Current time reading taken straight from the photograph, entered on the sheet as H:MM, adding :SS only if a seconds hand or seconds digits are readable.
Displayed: 9:08
